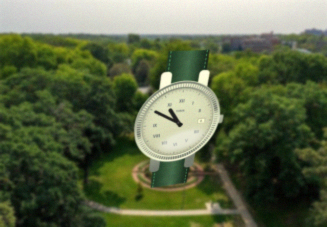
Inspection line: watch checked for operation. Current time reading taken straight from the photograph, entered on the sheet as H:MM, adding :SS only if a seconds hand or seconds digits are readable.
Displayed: 10:50
